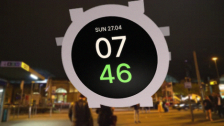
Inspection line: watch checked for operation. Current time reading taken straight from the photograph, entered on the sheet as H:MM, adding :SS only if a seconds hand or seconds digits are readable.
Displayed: 7:46
